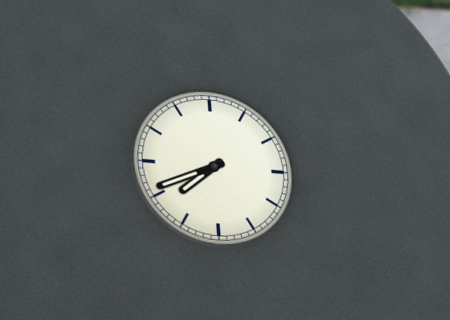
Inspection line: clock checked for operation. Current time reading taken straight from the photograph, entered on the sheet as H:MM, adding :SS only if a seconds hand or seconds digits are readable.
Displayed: 7:41
